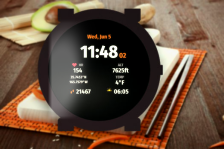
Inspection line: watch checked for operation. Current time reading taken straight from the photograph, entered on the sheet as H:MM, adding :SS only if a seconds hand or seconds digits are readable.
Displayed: 11:48:02
